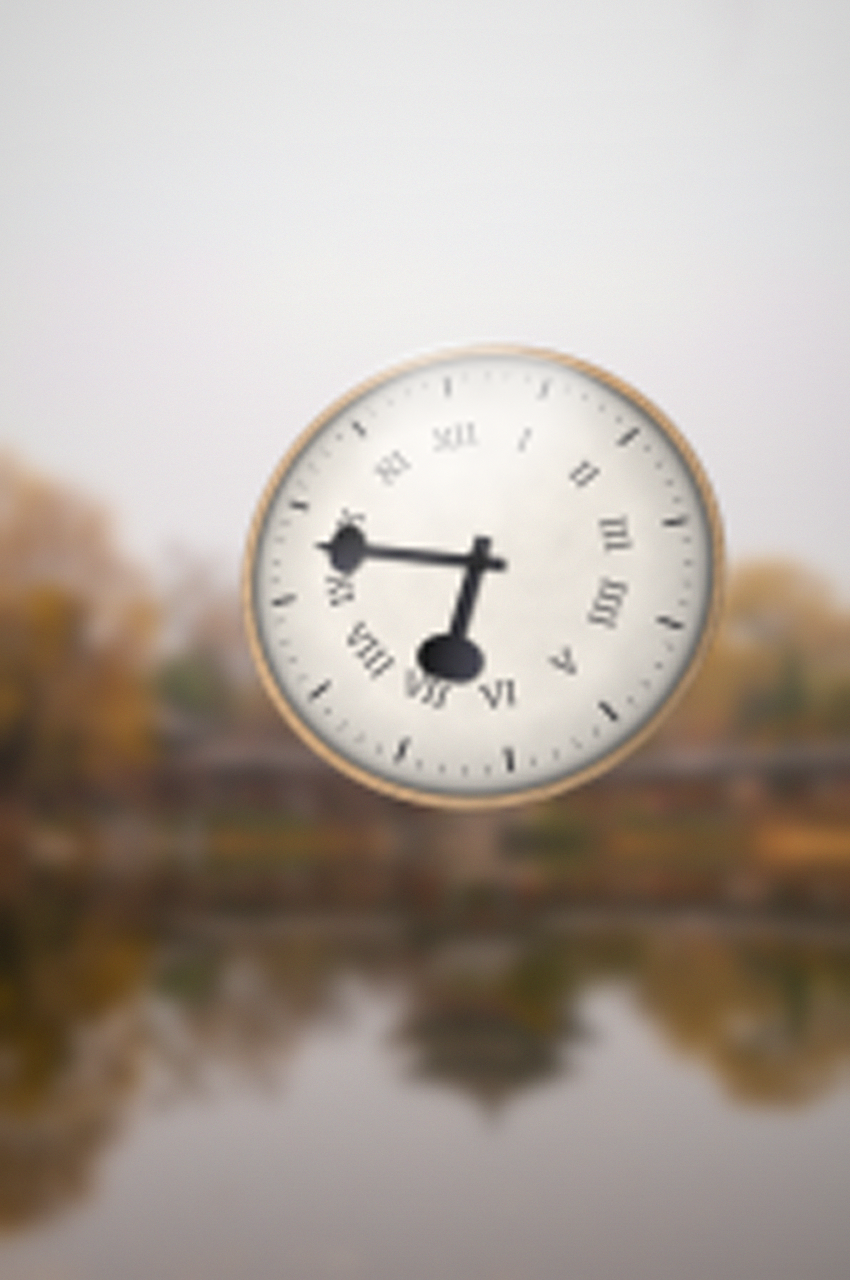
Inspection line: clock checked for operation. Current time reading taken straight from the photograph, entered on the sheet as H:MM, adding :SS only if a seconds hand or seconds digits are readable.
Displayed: 6:48
